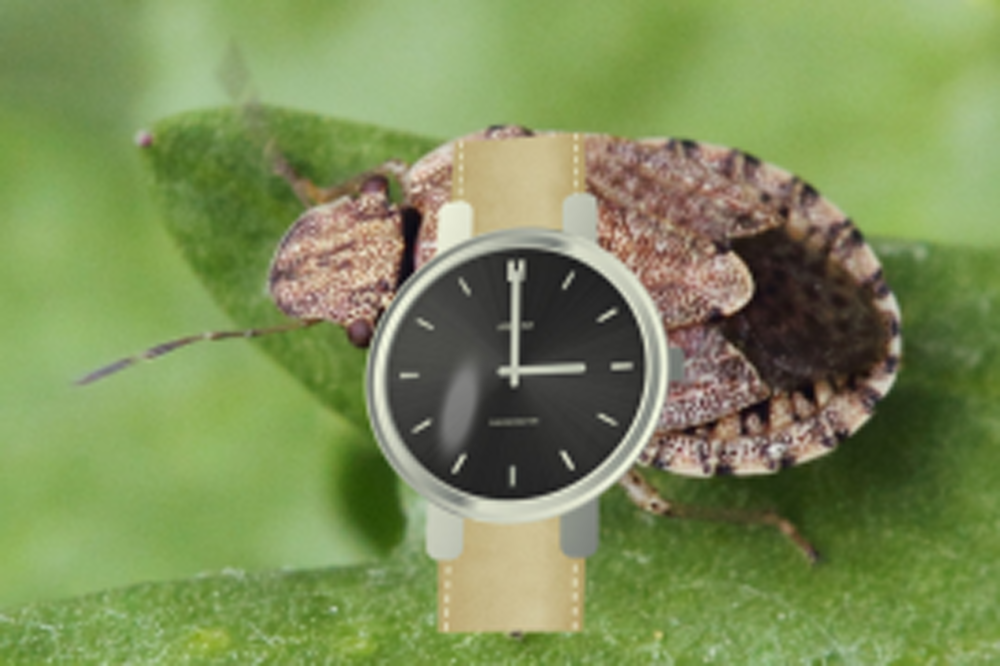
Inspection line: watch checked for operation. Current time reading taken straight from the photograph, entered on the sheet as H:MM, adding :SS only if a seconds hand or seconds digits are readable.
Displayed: 3:00
